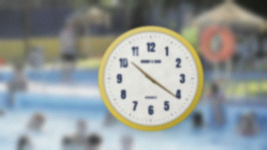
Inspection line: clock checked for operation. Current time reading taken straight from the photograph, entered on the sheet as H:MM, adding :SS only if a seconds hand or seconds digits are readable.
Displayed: 10:21
